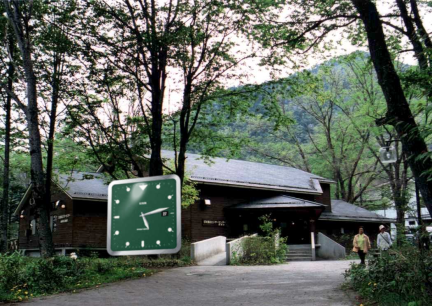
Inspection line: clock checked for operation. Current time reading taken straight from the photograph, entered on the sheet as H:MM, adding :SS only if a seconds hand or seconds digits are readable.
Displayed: 5:13
